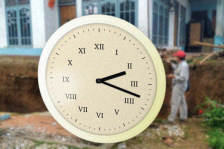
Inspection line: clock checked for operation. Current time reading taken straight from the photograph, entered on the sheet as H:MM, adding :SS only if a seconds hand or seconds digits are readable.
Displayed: 2:18
